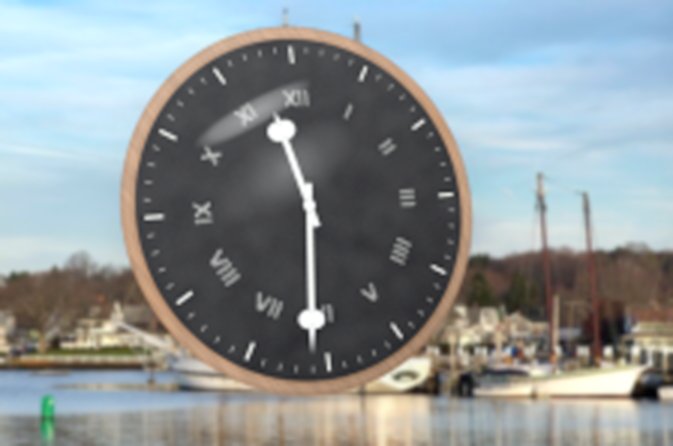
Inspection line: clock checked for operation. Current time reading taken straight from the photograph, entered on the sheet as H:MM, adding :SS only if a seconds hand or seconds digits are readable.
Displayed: 11:31
